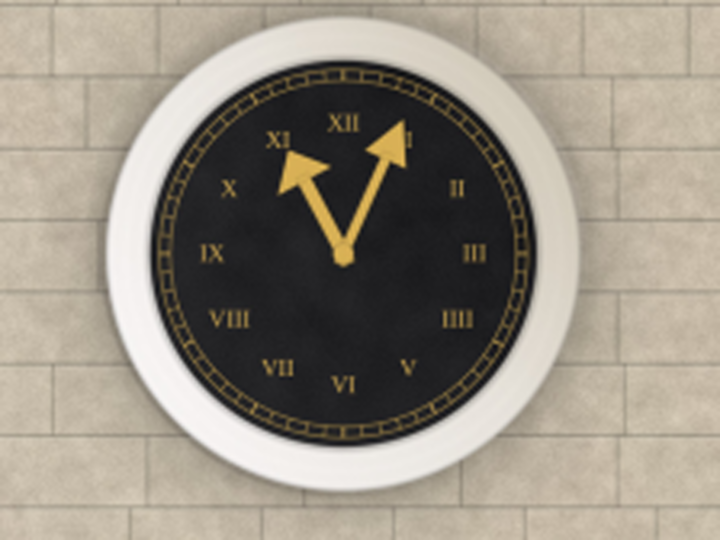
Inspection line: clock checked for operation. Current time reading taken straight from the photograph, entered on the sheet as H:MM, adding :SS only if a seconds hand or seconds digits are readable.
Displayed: 11:04
